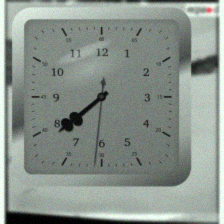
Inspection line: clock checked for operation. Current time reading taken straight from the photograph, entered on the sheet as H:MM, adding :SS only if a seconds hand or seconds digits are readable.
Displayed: 7:38:31
